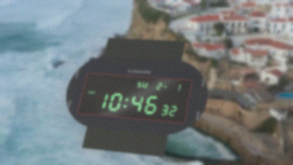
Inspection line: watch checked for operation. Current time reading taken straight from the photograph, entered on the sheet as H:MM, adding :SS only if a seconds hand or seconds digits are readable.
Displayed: 10:46
